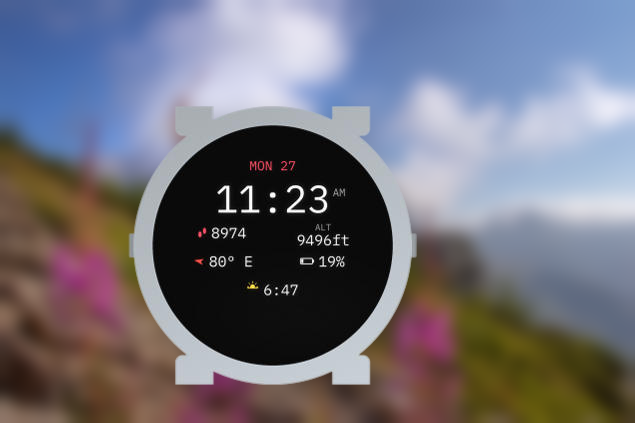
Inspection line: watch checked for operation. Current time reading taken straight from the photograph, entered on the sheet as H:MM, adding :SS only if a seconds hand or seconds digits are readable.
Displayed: 11:23
